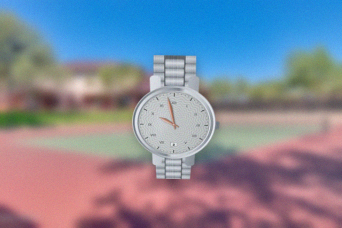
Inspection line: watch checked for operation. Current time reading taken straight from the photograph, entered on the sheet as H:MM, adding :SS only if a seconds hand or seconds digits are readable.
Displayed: 9:58
